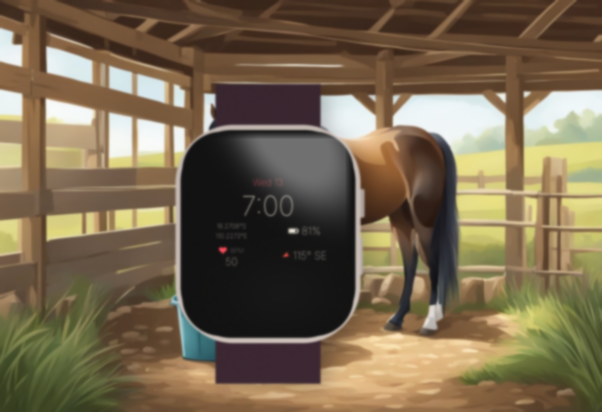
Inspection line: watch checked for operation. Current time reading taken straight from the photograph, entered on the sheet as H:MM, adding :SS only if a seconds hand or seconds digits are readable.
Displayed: 7:00
